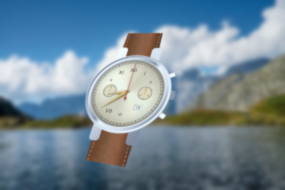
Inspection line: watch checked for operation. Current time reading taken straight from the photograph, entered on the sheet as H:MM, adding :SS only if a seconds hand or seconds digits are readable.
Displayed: 8:38
